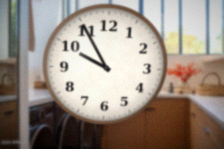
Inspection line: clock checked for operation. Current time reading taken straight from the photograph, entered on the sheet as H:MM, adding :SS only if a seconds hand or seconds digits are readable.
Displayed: 9:55
